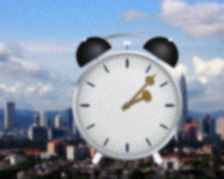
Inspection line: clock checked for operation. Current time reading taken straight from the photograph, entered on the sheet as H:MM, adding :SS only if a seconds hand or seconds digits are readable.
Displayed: 2:07
